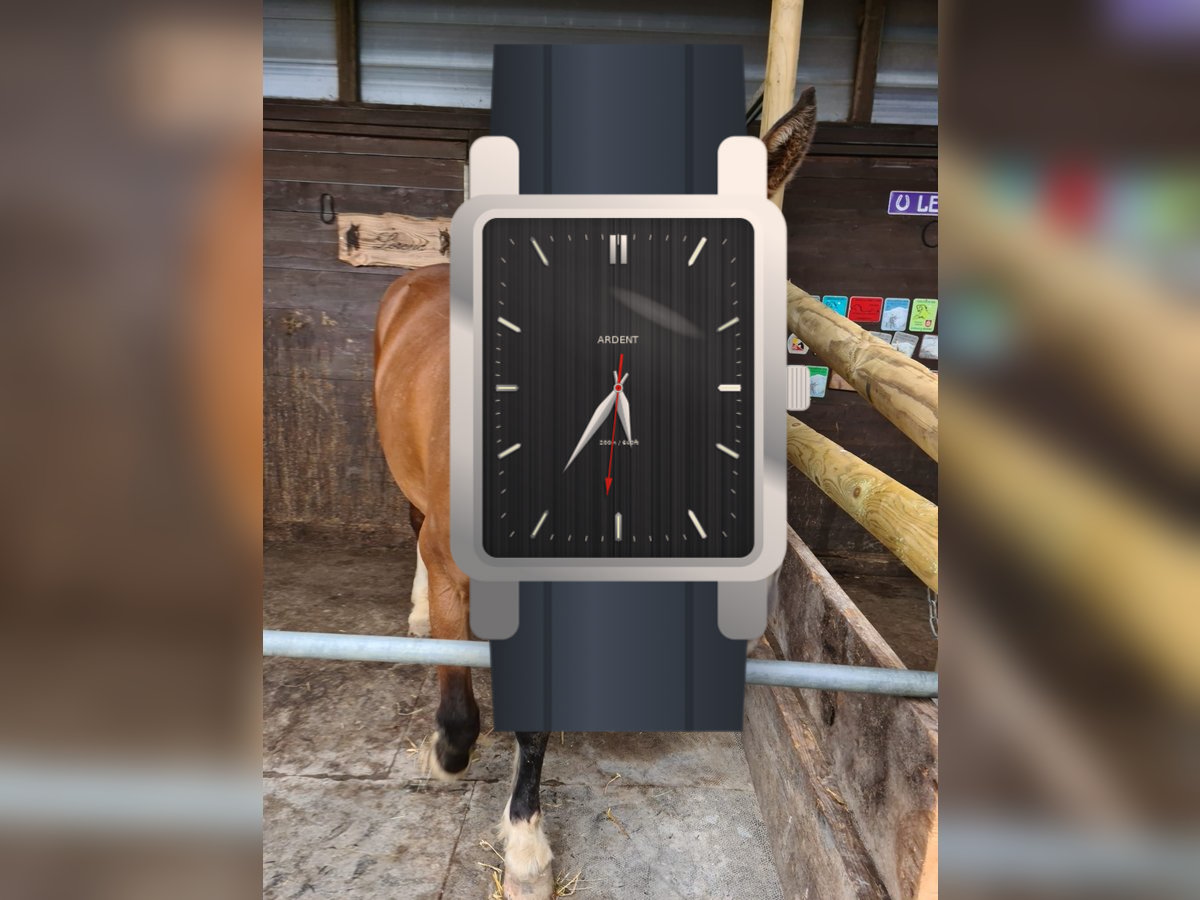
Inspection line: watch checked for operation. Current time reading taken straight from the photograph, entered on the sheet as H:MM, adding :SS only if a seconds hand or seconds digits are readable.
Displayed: 5:35:31
